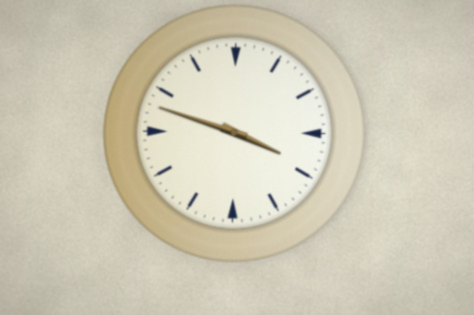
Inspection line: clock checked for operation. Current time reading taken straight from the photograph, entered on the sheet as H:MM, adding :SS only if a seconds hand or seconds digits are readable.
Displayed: 3:48
